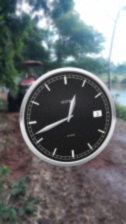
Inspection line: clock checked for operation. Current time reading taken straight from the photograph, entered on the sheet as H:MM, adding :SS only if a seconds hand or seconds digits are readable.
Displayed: 12:42
